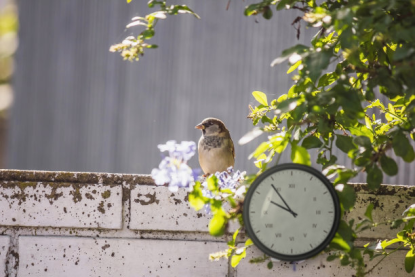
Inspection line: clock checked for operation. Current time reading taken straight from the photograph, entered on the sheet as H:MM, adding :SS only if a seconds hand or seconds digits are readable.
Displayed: 9:54
